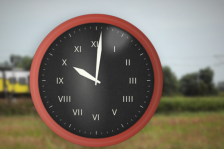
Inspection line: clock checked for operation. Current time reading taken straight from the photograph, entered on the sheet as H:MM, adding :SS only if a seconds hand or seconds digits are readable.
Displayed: 10:01
